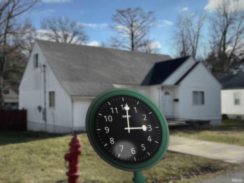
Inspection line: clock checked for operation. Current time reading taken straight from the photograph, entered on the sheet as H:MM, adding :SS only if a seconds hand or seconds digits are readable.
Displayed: 3:01
